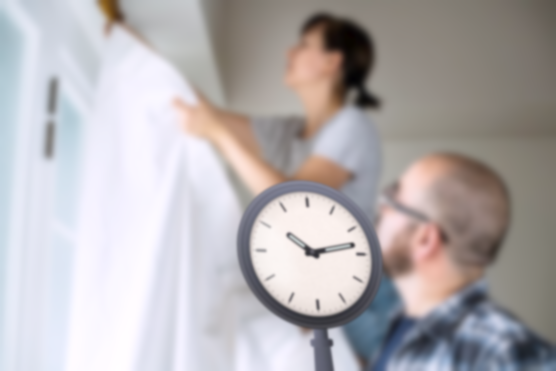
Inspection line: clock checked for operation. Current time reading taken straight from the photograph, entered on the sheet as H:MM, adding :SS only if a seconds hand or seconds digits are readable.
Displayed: 10:13
